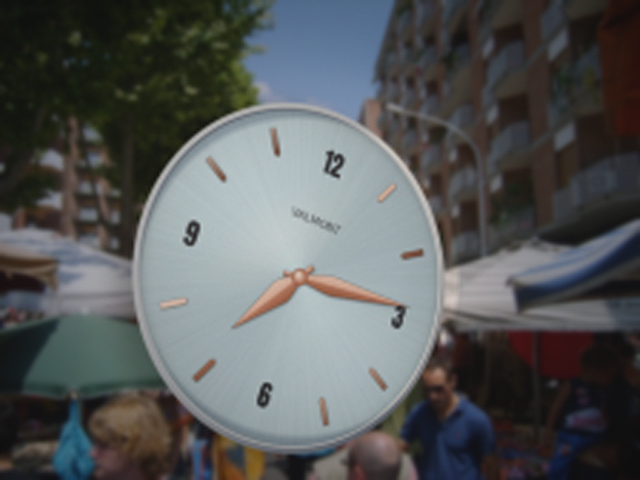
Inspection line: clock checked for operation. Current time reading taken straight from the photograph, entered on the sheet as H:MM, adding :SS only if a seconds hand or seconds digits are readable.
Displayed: 7:14
